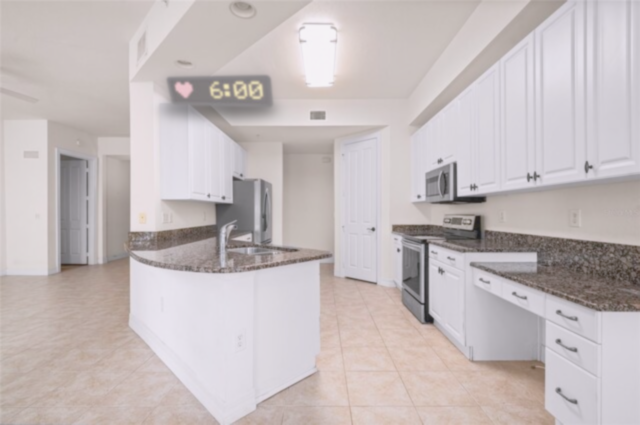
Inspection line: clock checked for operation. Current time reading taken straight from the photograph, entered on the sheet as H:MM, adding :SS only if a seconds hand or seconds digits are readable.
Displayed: 6:00
